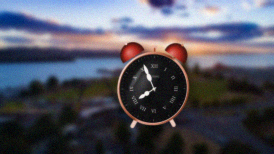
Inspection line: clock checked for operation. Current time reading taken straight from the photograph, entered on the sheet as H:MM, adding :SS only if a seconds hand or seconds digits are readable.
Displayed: 7:56
